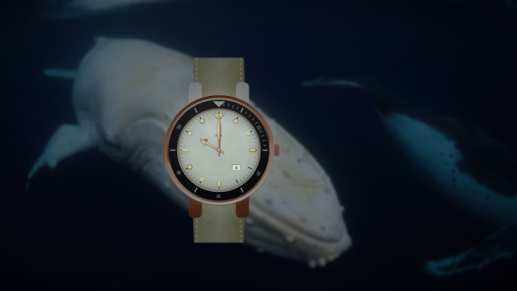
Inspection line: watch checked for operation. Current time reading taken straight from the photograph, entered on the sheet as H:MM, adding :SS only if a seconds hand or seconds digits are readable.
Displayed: 10:00
